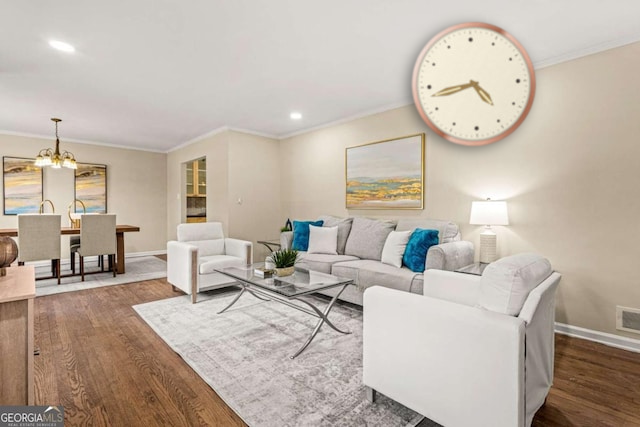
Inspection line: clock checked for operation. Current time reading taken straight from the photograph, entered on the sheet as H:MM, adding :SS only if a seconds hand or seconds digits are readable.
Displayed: 4:43
